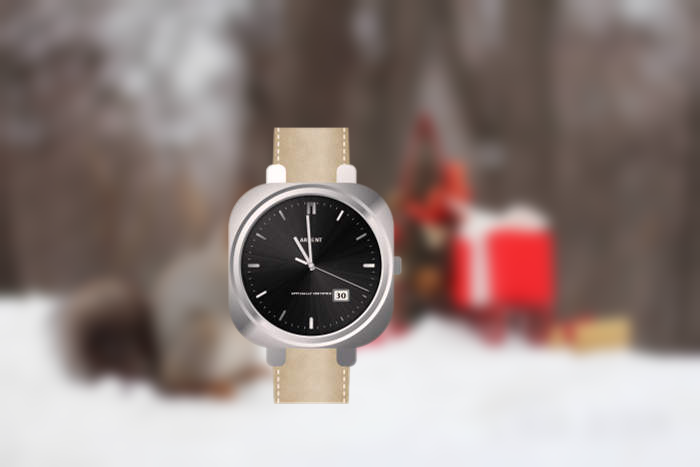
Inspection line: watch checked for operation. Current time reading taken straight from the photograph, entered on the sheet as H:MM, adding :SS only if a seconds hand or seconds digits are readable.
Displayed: 10:59:19
